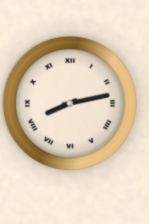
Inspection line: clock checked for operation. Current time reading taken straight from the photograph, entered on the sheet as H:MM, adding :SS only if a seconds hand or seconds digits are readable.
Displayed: 8:13
